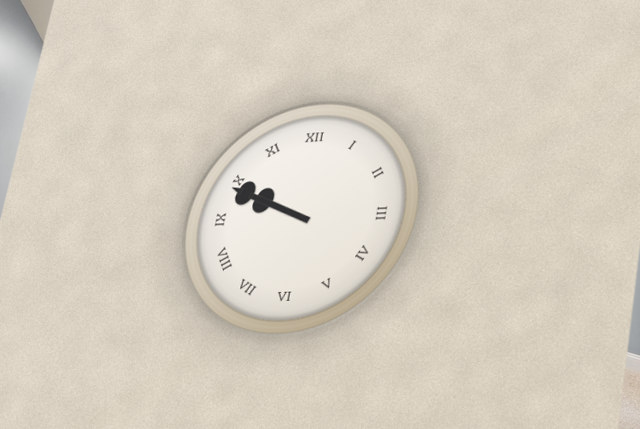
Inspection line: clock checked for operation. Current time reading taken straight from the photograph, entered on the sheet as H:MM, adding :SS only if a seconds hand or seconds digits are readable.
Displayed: 9:49
